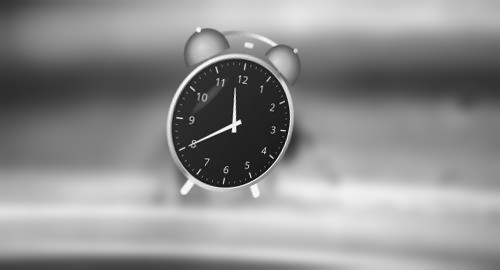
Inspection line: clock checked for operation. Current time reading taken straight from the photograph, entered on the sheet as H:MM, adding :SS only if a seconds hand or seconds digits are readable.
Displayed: 11:40
